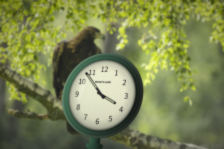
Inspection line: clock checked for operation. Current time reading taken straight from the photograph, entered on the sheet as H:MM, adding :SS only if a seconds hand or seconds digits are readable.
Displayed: 3:53
